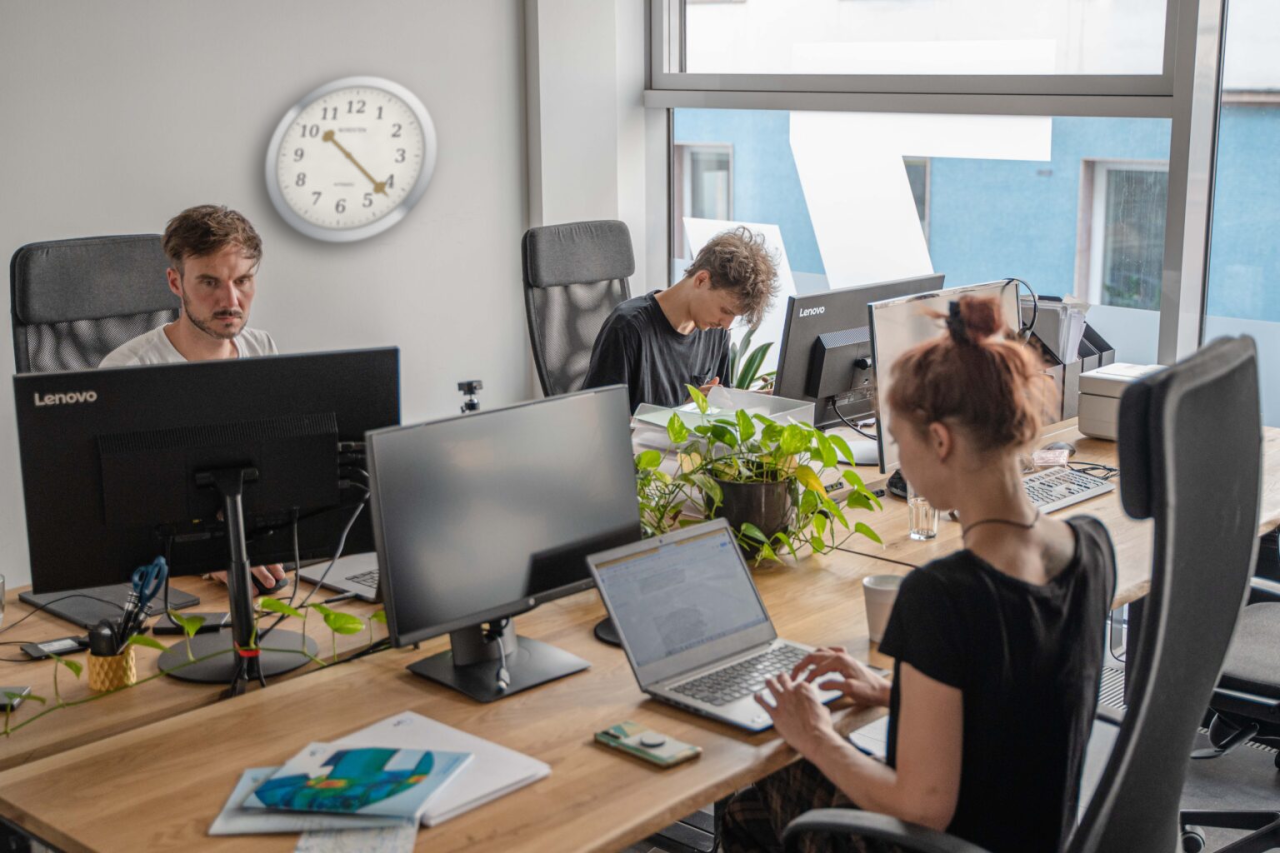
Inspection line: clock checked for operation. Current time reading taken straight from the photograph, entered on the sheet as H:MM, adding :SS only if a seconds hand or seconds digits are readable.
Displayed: 10:22
